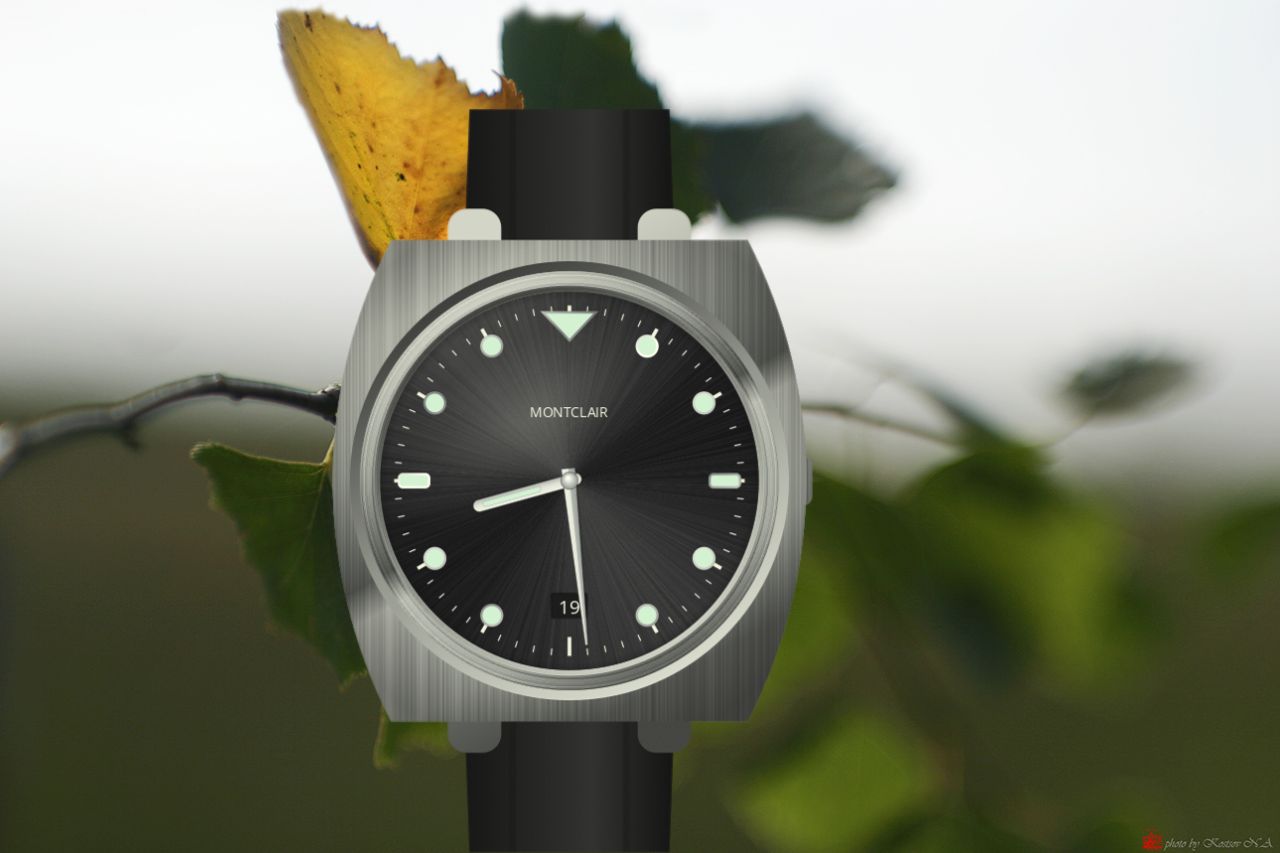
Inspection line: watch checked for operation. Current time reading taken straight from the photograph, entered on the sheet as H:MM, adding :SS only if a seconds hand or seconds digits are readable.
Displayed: 8:29
